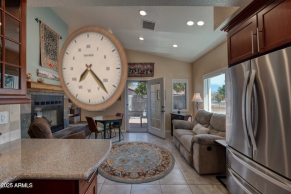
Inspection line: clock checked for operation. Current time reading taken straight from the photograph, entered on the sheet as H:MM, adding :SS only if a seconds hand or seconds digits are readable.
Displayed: 7:23
